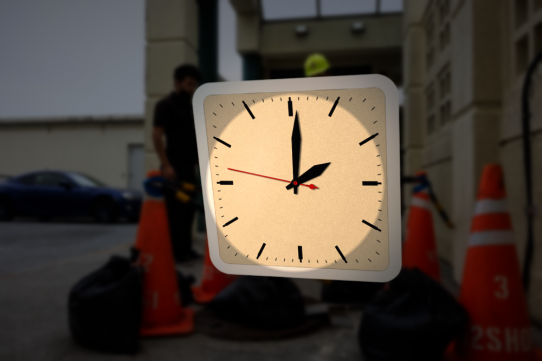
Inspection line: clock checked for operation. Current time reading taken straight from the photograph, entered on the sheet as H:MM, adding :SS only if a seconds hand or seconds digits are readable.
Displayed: 2:00:47
